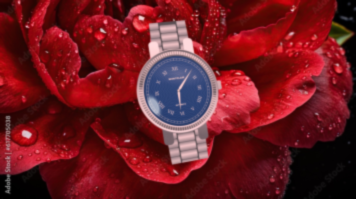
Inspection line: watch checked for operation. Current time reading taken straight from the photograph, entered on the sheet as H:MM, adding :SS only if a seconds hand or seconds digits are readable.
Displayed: 6:07
